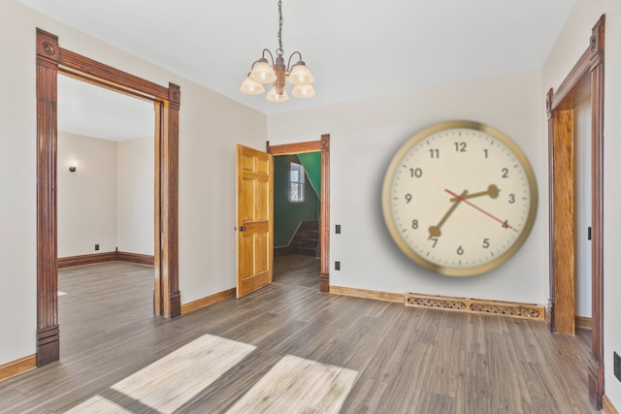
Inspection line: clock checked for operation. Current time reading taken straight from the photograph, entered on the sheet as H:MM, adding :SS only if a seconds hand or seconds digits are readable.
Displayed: 2:36:20
